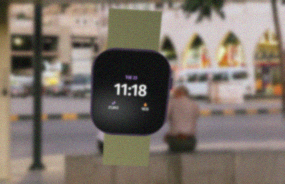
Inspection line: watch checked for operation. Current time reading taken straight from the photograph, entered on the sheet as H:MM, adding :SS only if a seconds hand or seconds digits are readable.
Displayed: 11:18
